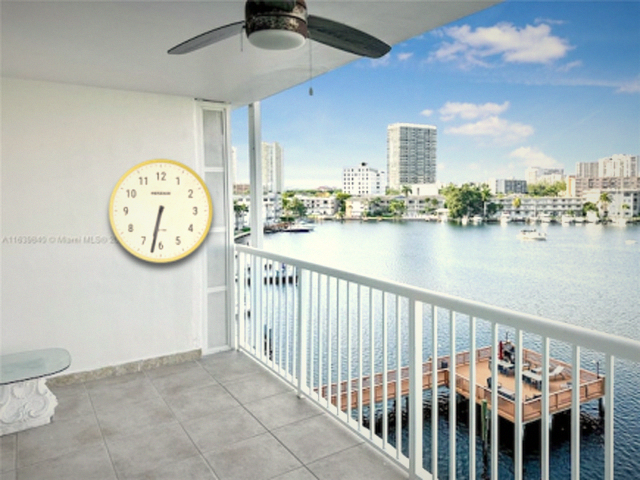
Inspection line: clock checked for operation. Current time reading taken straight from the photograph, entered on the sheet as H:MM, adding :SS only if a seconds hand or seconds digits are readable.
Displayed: 6:32
